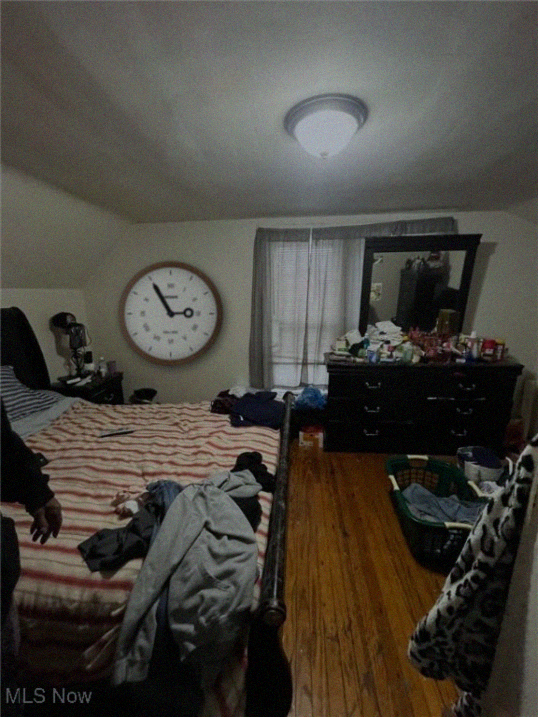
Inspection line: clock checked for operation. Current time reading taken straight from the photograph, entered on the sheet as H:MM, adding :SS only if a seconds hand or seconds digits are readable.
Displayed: 2:55
